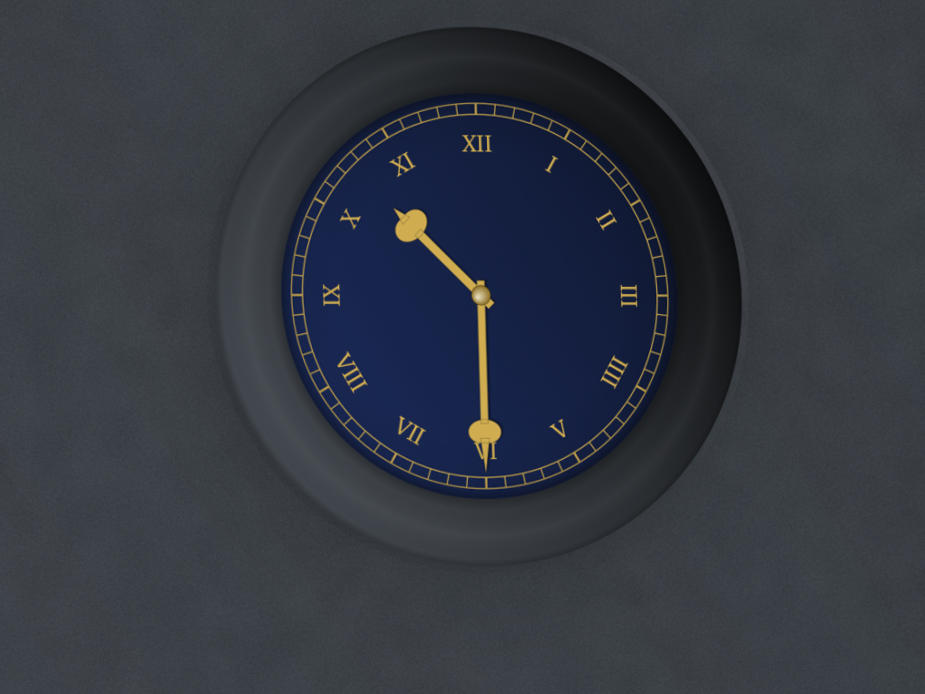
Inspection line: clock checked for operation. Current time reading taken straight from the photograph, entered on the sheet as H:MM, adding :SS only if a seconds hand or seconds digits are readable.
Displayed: 10:30
